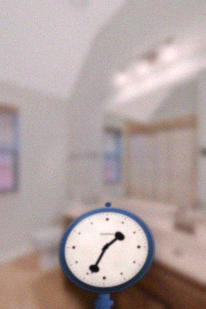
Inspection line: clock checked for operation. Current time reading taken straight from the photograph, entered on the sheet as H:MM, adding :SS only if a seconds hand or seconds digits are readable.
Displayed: 1:34
